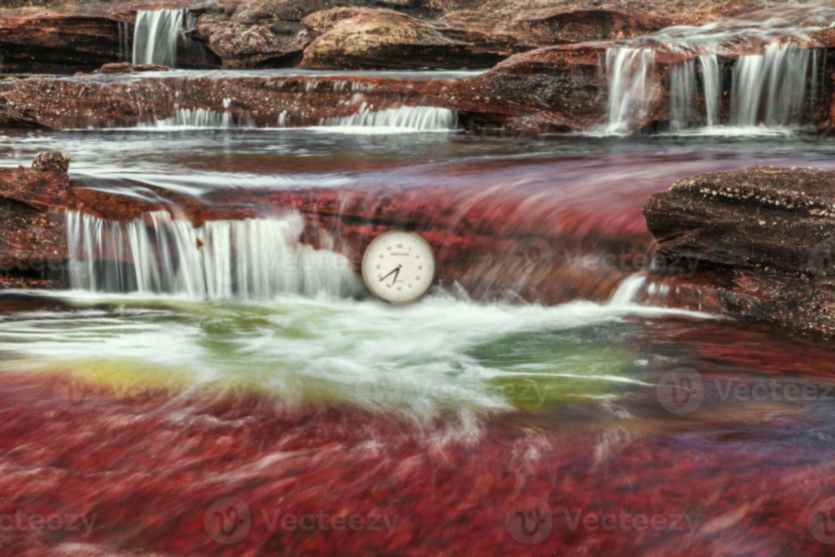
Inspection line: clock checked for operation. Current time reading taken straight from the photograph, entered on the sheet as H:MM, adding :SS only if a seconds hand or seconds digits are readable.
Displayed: 6:39
